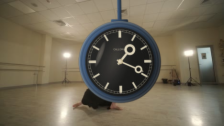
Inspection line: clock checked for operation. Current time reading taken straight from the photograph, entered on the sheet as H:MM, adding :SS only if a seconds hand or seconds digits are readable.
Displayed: 1:19
